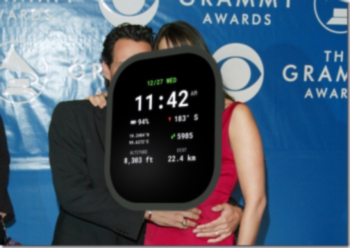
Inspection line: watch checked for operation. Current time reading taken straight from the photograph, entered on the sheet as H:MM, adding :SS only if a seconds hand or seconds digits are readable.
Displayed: 11:42
